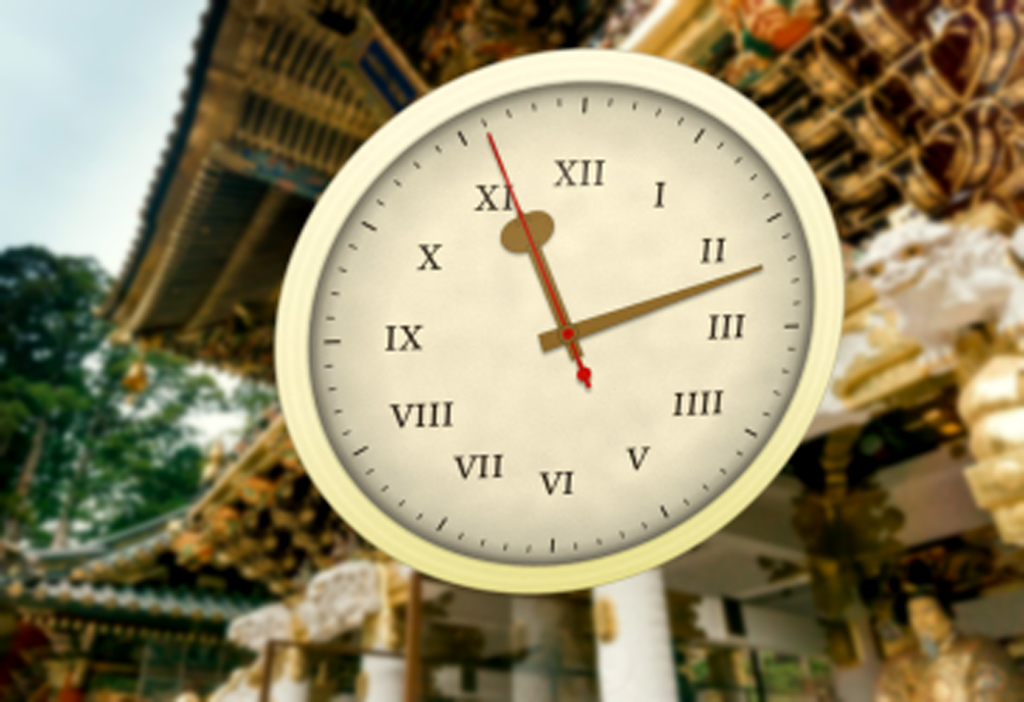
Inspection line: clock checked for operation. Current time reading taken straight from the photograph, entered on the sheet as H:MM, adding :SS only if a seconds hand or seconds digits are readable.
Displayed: 11:11:56
